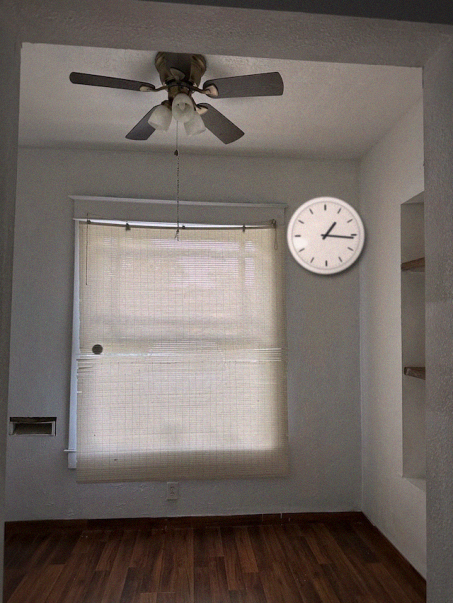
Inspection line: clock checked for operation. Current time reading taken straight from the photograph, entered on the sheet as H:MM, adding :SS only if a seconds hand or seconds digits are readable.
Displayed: 1:16
